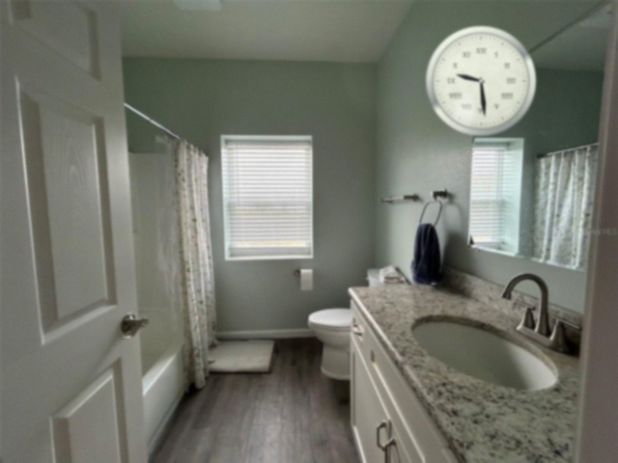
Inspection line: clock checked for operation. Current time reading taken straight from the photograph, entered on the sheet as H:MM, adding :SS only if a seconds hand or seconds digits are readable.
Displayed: 9:29
